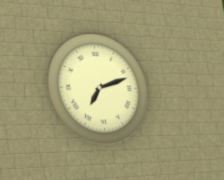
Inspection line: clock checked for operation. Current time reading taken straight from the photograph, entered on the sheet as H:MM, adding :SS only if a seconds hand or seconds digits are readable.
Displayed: 7:12
